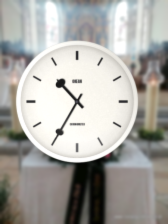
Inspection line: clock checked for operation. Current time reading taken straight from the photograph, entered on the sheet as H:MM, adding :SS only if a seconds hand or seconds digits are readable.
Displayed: 10:35
